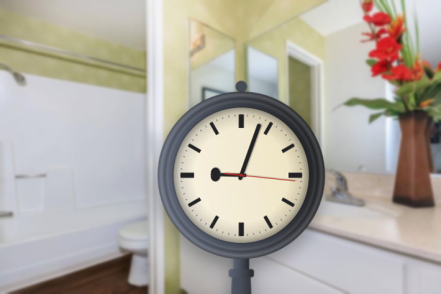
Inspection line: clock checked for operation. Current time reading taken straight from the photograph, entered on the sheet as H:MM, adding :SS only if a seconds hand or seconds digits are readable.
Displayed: 9:03:16
